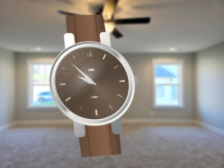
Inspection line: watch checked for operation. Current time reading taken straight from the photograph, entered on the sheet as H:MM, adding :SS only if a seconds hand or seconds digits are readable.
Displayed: 9:53
